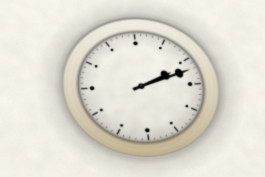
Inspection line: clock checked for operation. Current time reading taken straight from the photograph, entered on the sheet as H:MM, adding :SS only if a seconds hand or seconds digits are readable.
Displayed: 2:12
